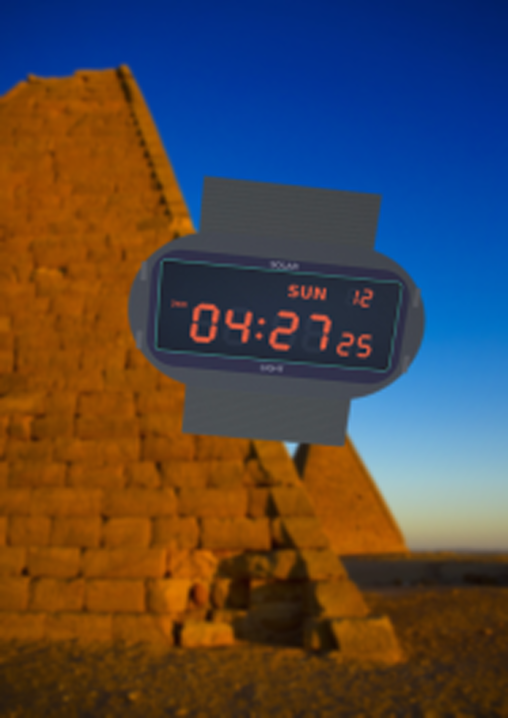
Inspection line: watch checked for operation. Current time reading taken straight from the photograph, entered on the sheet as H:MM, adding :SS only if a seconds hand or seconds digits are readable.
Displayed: 4:27:25
